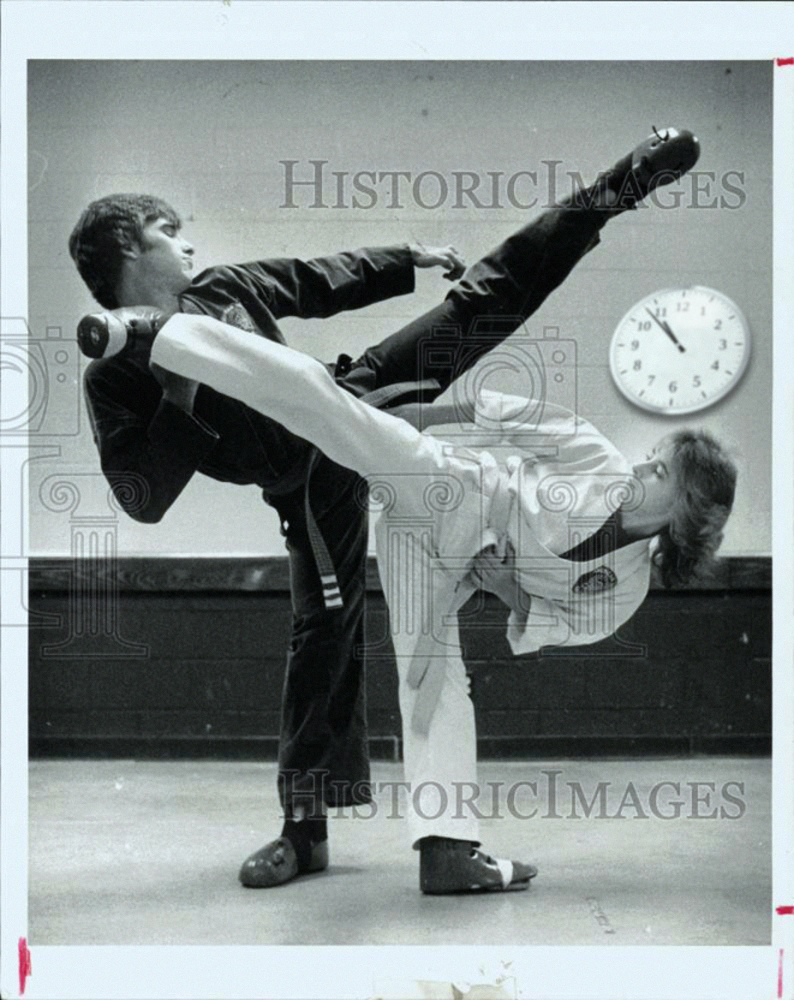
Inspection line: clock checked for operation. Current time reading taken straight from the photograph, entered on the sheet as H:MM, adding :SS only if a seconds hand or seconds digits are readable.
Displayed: 10:53
